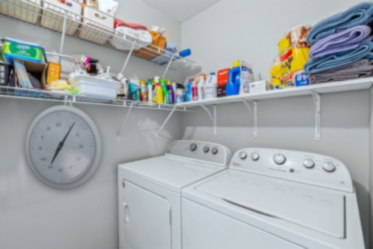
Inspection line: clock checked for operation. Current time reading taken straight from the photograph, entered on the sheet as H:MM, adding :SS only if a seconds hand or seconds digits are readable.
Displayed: 7:06
